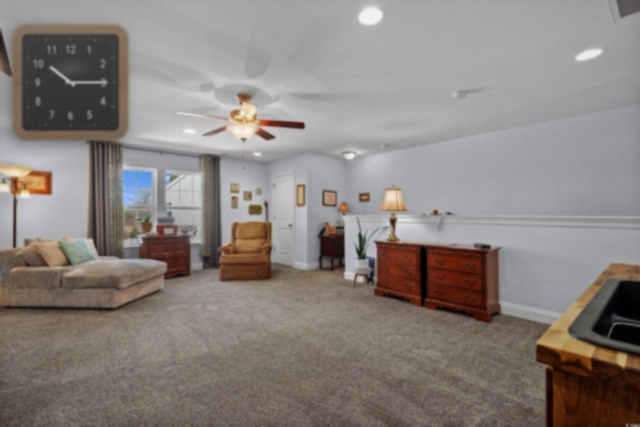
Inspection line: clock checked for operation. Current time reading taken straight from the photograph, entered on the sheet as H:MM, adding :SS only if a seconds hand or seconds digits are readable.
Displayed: 10:15
